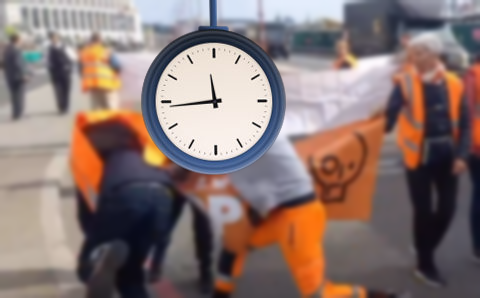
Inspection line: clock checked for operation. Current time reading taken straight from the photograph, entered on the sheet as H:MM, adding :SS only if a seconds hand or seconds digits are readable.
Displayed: 11:44
